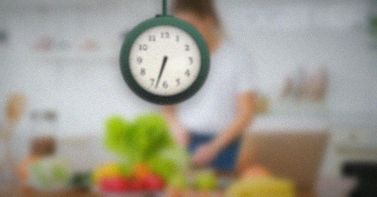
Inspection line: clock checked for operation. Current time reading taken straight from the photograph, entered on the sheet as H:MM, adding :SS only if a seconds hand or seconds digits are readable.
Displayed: 6:33
